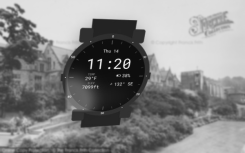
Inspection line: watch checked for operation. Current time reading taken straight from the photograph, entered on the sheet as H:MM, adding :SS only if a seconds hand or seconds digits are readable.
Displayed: 11:20
